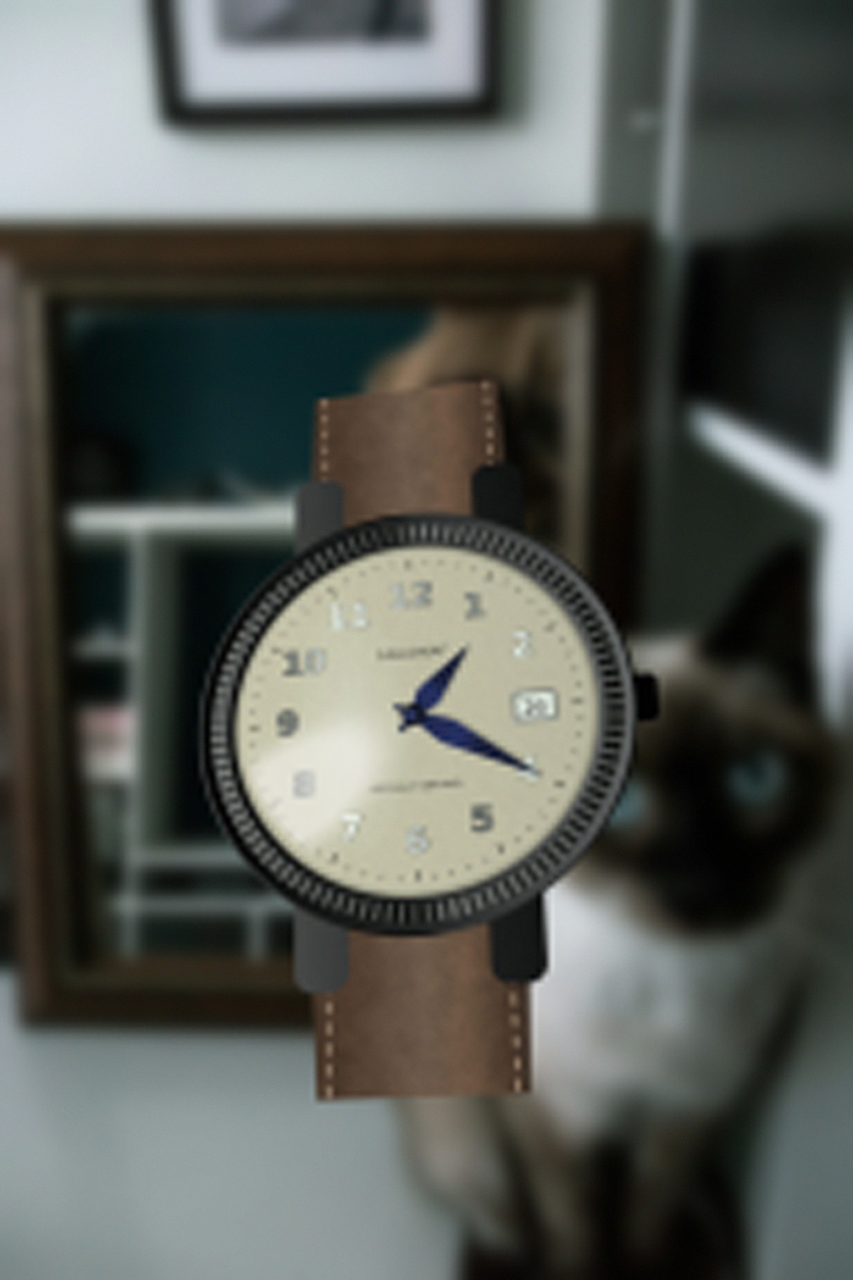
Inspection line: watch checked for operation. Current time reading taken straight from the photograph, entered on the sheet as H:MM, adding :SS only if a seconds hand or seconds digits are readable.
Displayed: 1:20
